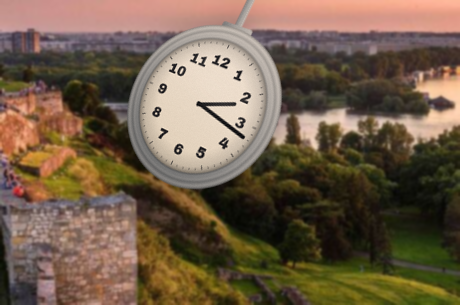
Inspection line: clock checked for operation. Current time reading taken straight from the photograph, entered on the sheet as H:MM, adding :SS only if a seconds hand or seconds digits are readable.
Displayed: 2:17
